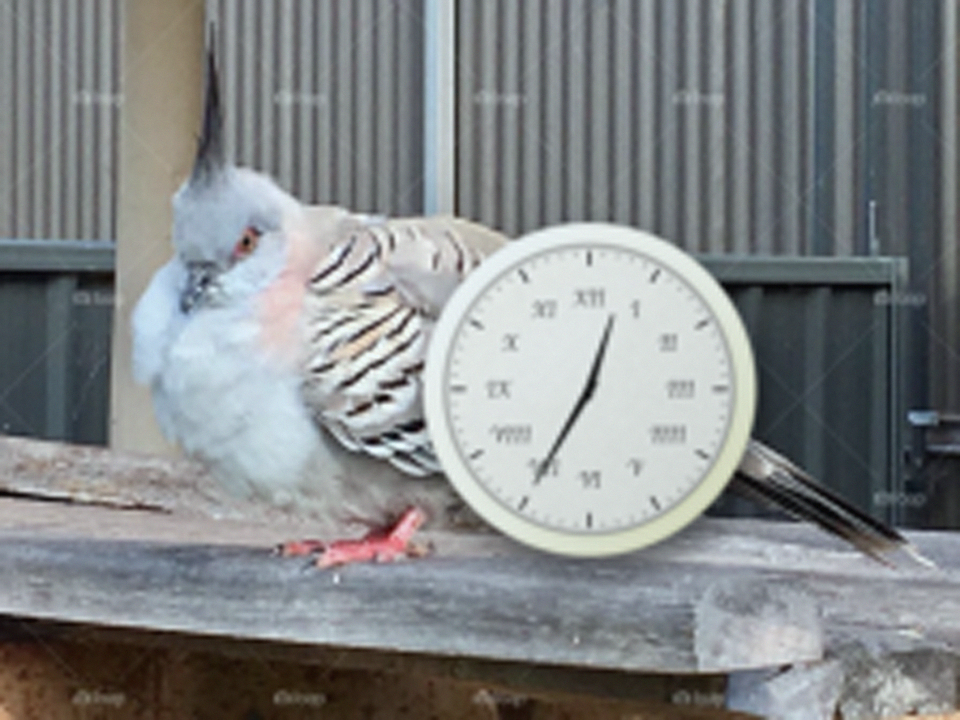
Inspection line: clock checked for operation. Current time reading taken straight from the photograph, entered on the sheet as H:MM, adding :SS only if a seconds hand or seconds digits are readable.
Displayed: 12:35
